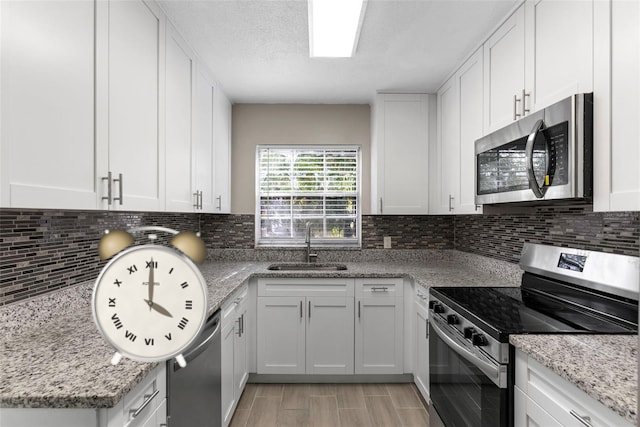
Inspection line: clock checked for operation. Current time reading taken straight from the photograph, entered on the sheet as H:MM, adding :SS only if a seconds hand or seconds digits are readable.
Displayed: 4:00
